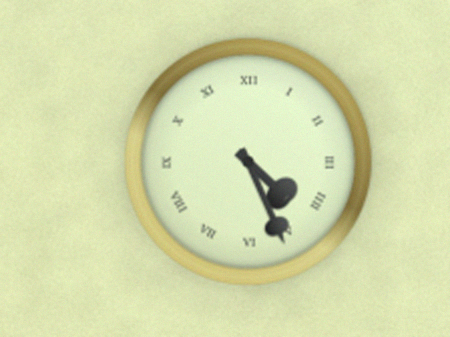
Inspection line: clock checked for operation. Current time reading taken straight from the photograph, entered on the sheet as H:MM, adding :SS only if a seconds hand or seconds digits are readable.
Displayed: 4:26
